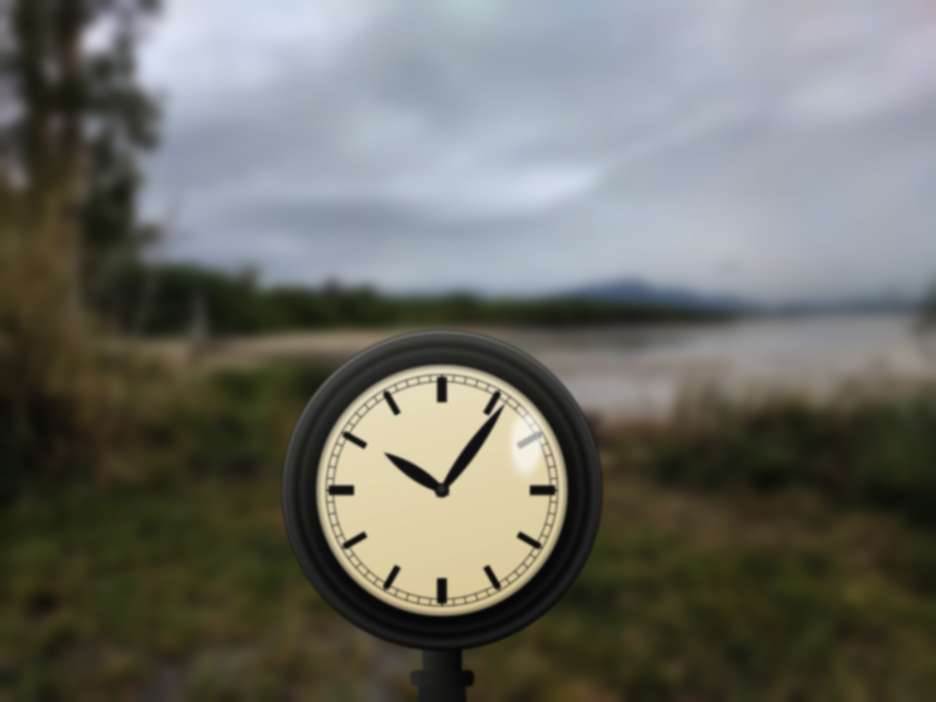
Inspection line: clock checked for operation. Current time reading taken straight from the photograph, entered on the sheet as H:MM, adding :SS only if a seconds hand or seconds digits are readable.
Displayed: 10:06
